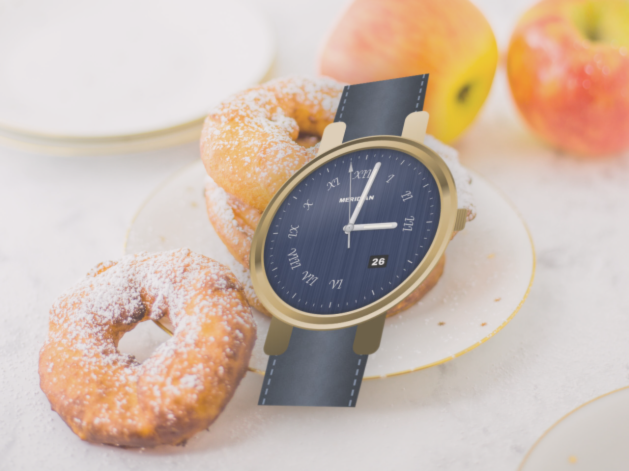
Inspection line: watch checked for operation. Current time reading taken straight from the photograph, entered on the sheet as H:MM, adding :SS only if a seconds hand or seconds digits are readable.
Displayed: 3:01:58
